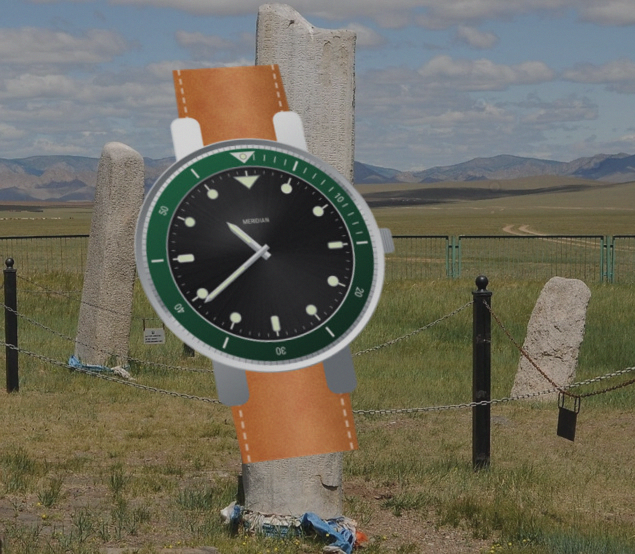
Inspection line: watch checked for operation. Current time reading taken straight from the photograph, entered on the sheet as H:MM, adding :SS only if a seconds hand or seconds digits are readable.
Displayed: 10:39
